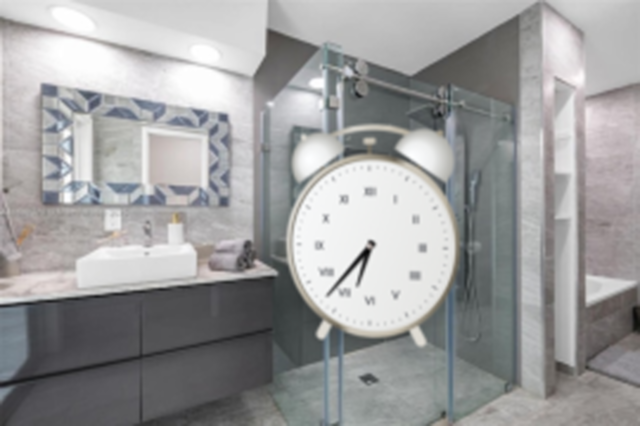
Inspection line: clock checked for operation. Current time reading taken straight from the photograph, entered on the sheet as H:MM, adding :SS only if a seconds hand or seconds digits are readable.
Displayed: 6:37
